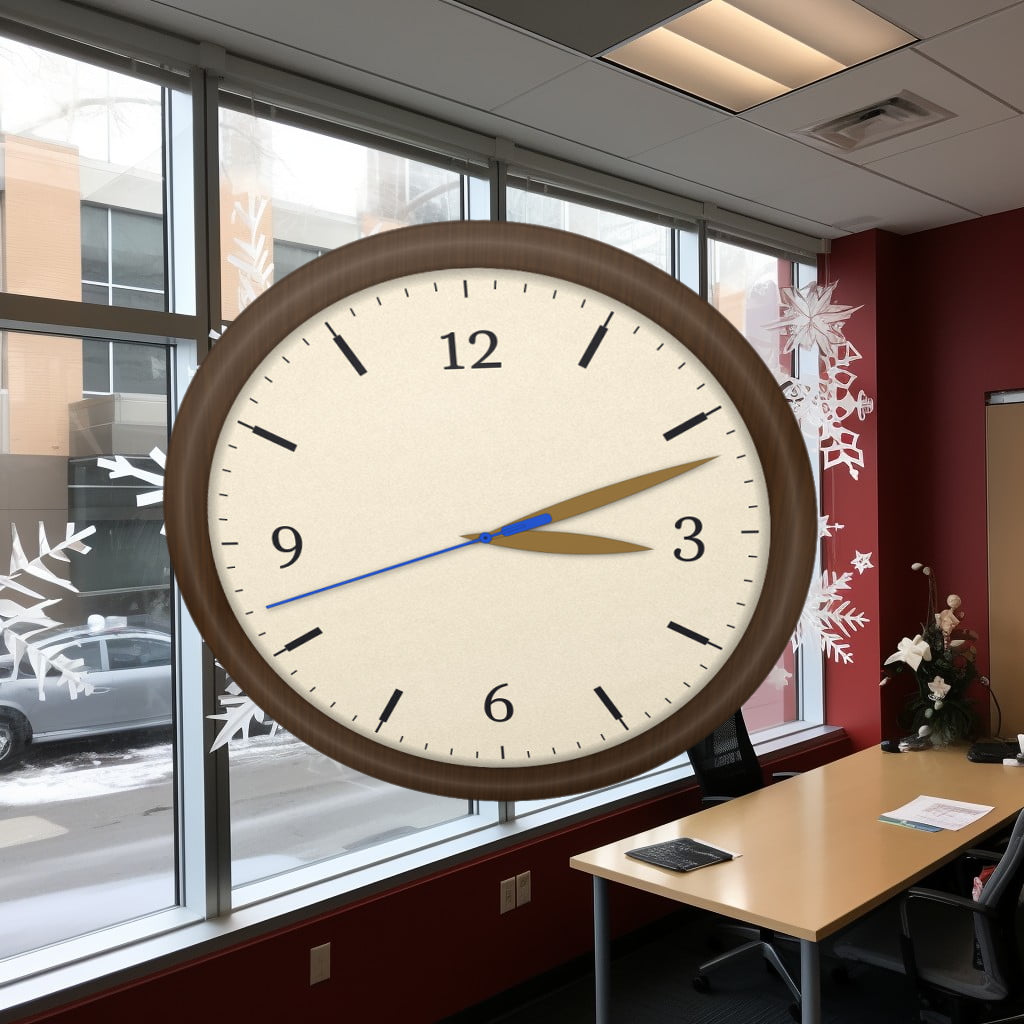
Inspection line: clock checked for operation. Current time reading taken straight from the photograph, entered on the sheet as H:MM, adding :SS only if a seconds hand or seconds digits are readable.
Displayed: 3:11:42
